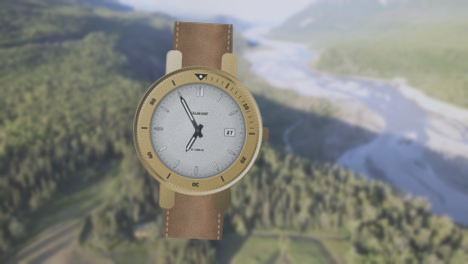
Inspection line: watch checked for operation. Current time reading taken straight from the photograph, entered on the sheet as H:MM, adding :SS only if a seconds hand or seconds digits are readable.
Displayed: 6:55
